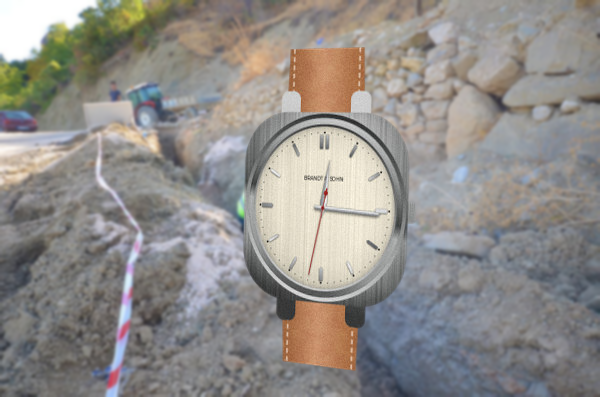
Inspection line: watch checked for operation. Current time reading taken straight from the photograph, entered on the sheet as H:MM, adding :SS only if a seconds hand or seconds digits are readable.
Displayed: 12:15:32
